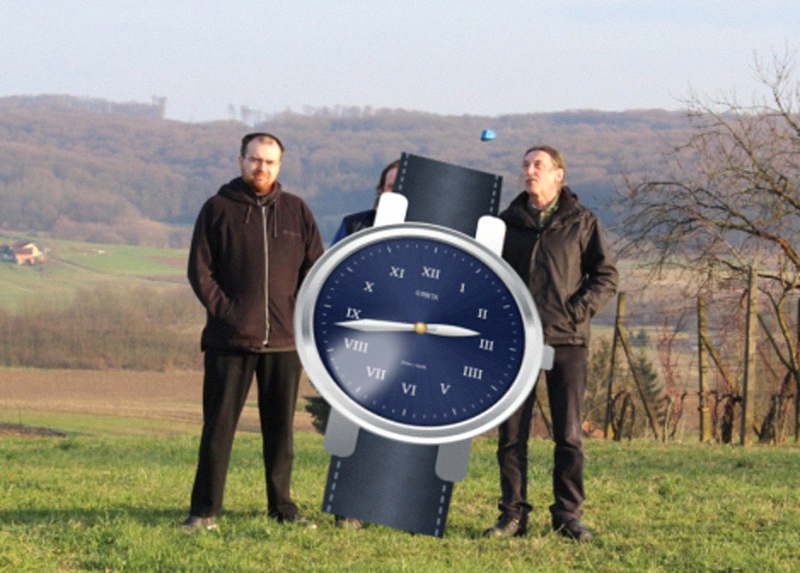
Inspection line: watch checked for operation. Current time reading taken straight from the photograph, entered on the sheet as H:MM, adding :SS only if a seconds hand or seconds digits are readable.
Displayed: 2:43
